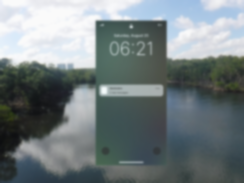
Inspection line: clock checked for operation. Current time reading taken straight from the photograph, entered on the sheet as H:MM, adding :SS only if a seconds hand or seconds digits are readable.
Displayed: 6:21
